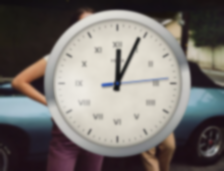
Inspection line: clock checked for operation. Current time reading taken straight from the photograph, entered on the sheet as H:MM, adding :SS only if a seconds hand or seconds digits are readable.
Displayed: 12:04:14
